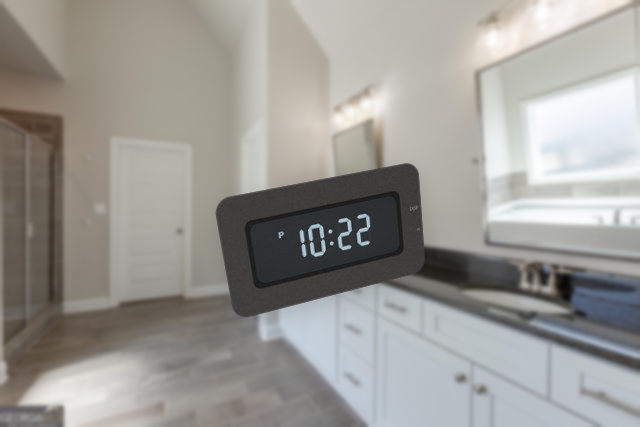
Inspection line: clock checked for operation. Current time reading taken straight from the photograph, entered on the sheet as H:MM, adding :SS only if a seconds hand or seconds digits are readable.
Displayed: 10:22
